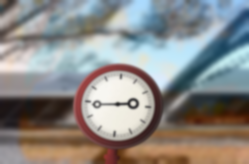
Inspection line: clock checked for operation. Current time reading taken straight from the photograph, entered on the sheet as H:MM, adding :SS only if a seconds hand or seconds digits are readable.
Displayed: 2:44
